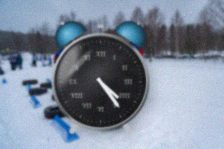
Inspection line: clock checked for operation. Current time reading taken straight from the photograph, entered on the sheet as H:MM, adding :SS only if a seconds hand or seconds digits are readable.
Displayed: 4:24
